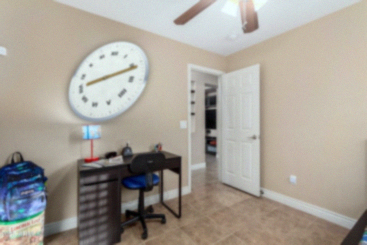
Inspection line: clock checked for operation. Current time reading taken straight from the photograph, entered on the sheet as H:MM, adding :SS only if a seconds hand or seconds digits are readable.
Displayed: 8:11
